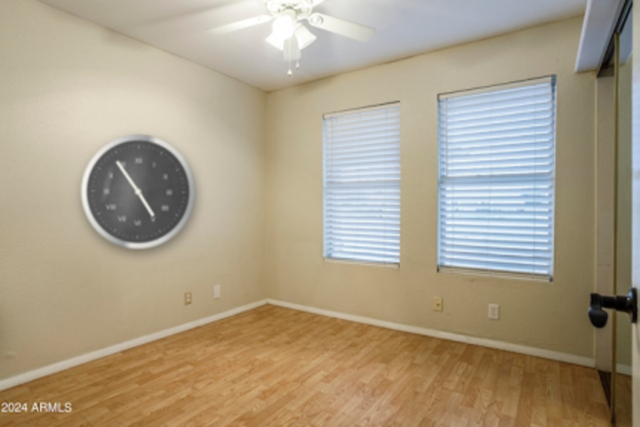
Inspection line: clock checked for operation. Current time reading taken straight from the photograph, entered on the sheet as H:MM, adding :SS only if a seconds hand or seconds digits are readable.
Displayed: 4:54
